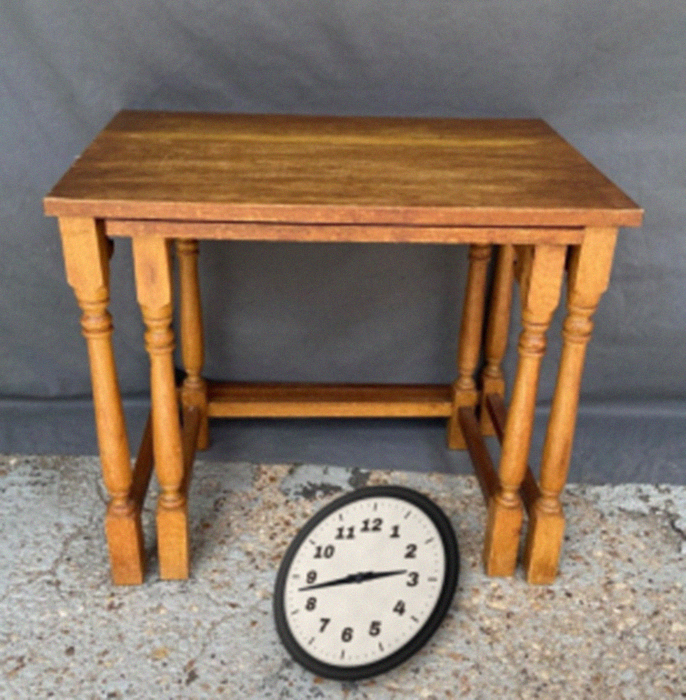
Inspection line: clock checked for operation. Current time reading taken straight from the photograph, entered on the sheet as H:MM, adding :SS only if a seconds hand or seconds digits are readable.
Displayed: 2:43
